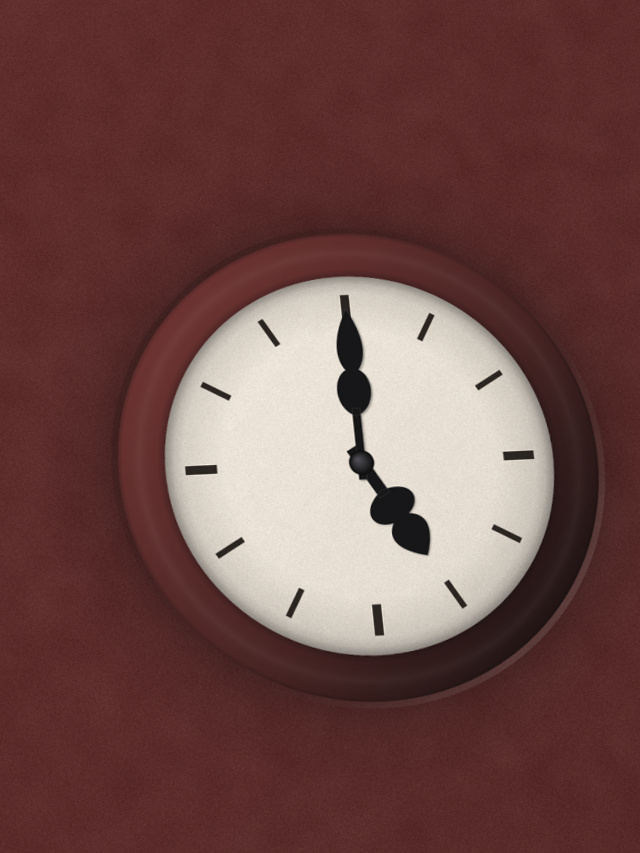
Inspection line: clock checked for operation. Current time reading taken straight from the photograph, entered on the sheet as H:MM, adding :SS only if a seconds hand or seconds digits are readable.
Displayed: 5:00
